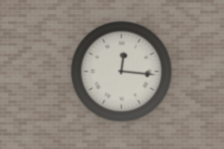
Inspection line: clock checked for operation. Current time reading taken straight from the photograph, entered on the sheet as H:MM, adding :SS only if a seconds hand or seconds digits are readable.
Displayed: 12:16
